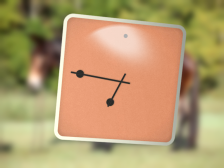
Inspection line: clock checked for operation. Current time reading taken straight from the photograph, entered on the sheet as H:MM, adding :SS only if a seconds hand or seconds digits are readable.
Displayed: 6:46
